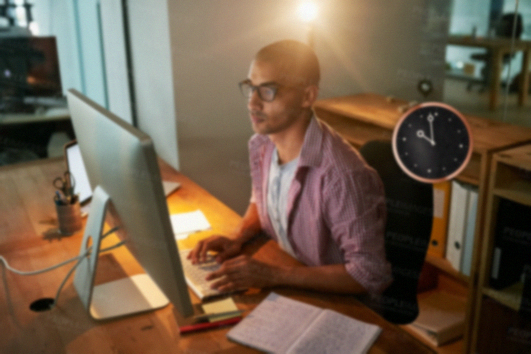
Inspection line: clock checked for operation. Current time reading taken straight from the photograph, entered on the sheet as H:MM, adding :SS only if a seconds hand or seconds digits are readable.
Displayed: 9:58
